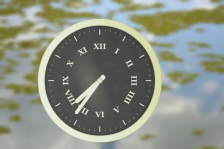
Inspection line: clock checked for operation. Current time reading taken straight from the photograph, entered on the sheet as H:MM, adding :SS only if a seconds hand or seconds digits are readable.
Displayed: 7:36
